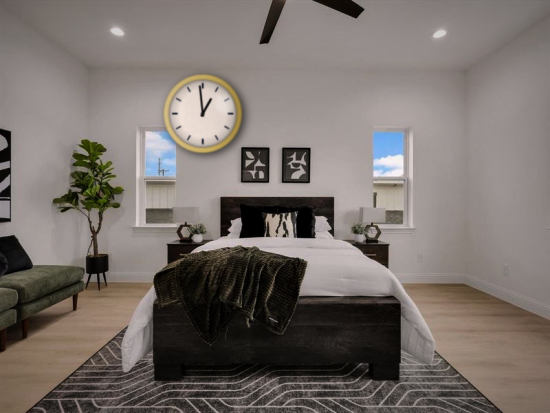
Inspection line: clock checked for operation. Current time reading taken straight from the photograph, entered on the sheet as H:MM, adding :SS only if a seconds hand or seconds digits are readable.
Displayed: 12:59
